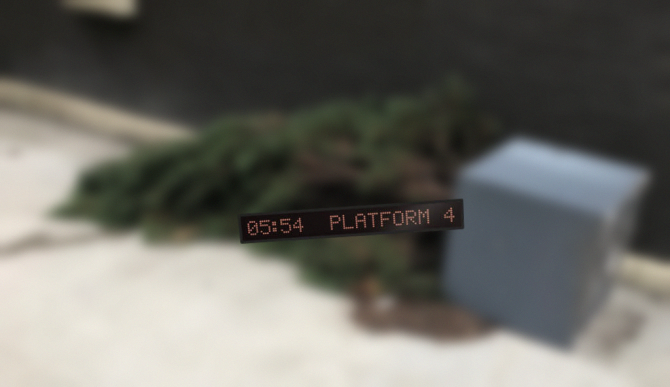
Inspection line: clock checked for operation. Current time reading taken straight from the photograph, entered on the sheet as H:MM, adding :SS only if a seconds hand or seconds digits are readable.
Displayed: 5:54
